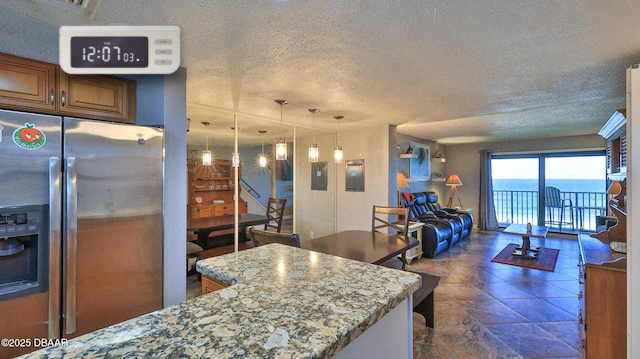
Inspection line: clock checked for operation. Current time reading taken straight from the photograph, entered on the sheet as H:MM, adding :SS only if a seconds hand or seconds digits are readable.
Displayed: 12:07
